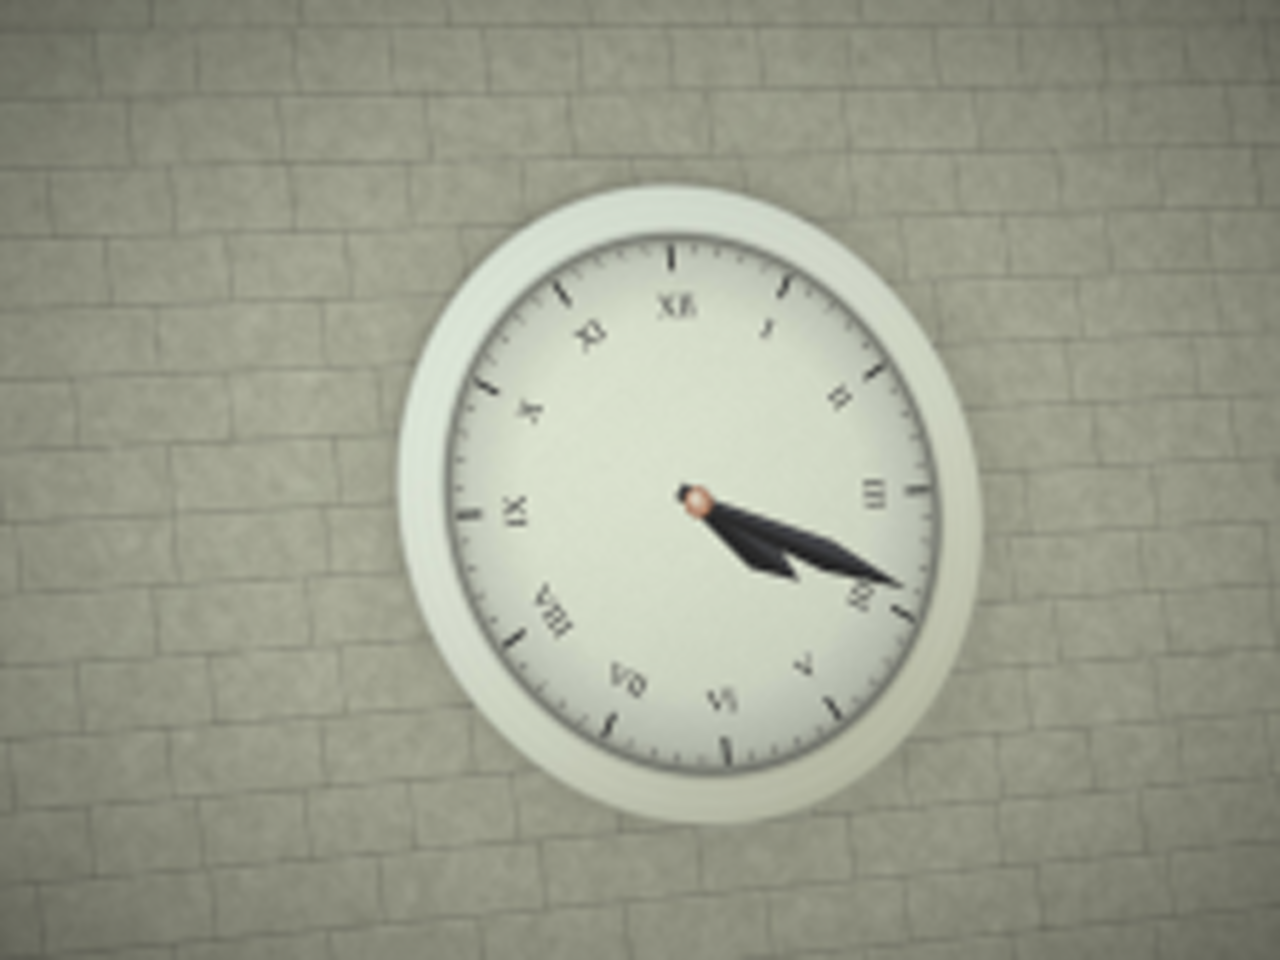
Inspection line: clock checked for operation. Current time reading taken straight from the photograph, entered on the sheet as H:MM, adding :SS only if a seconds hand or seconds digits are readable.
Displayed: 4:19
